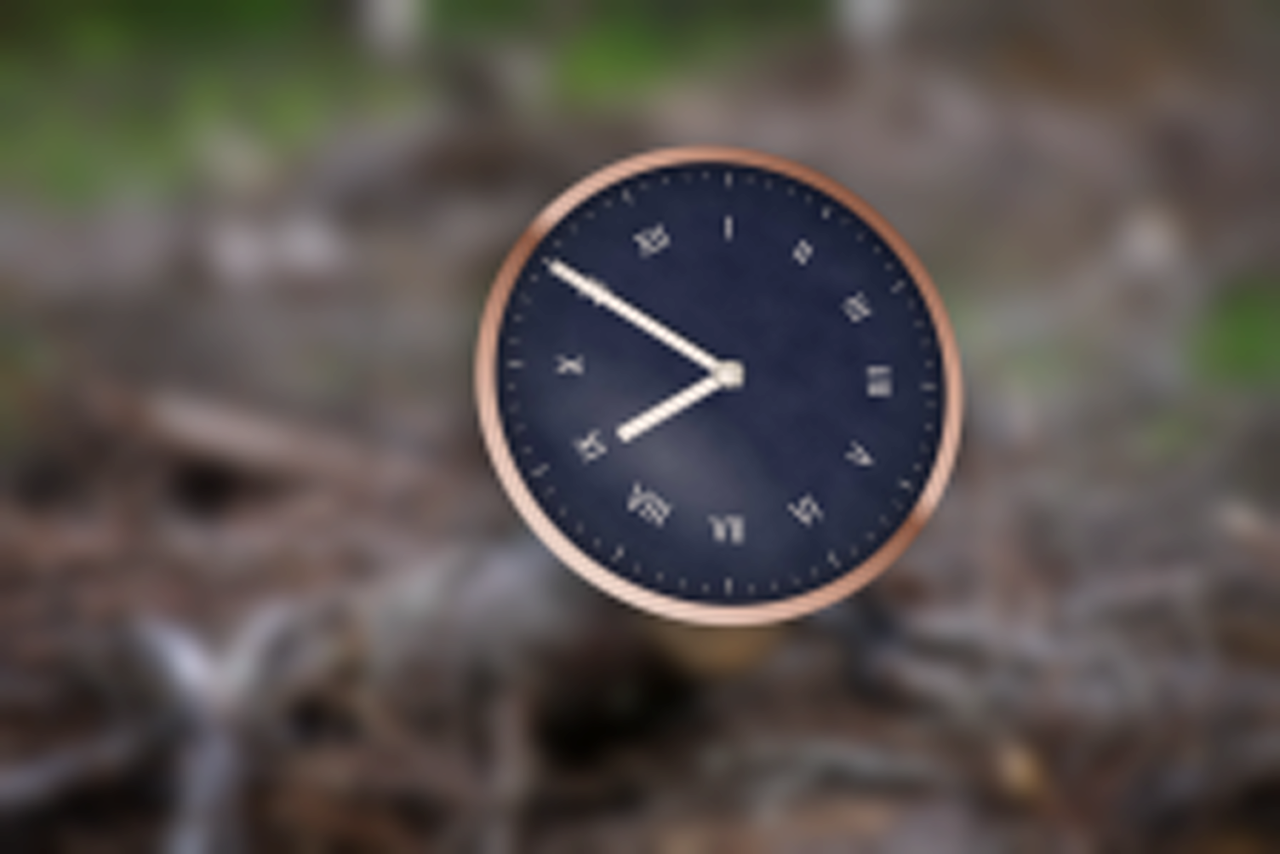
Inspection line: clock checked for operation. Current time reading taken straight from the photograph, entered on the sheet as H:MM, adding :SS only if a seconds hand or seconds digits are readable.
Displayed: 8:55
